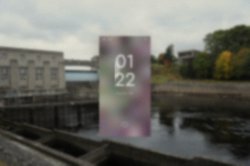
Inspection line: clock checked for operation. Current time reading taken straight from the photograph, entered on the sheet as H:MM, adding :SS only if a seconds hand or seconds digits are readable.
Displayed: 1:22
